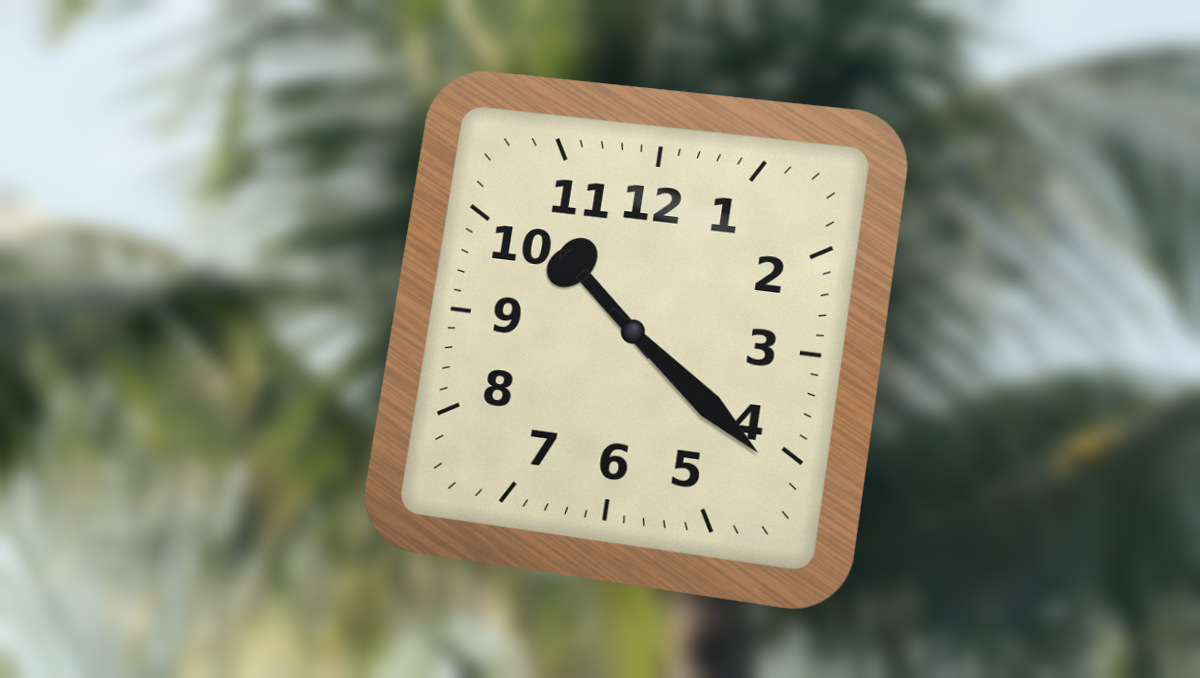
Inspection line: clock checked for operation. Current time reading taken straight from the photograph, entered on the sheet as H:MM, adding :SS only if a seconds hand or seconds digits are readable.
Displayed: 10:21
